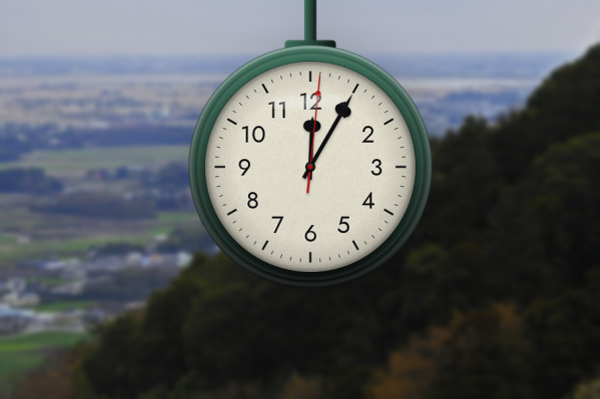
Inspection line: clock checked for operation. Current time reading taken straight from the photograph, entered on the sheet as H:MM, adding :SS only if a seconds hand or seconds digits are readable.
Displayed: 12:05:01
